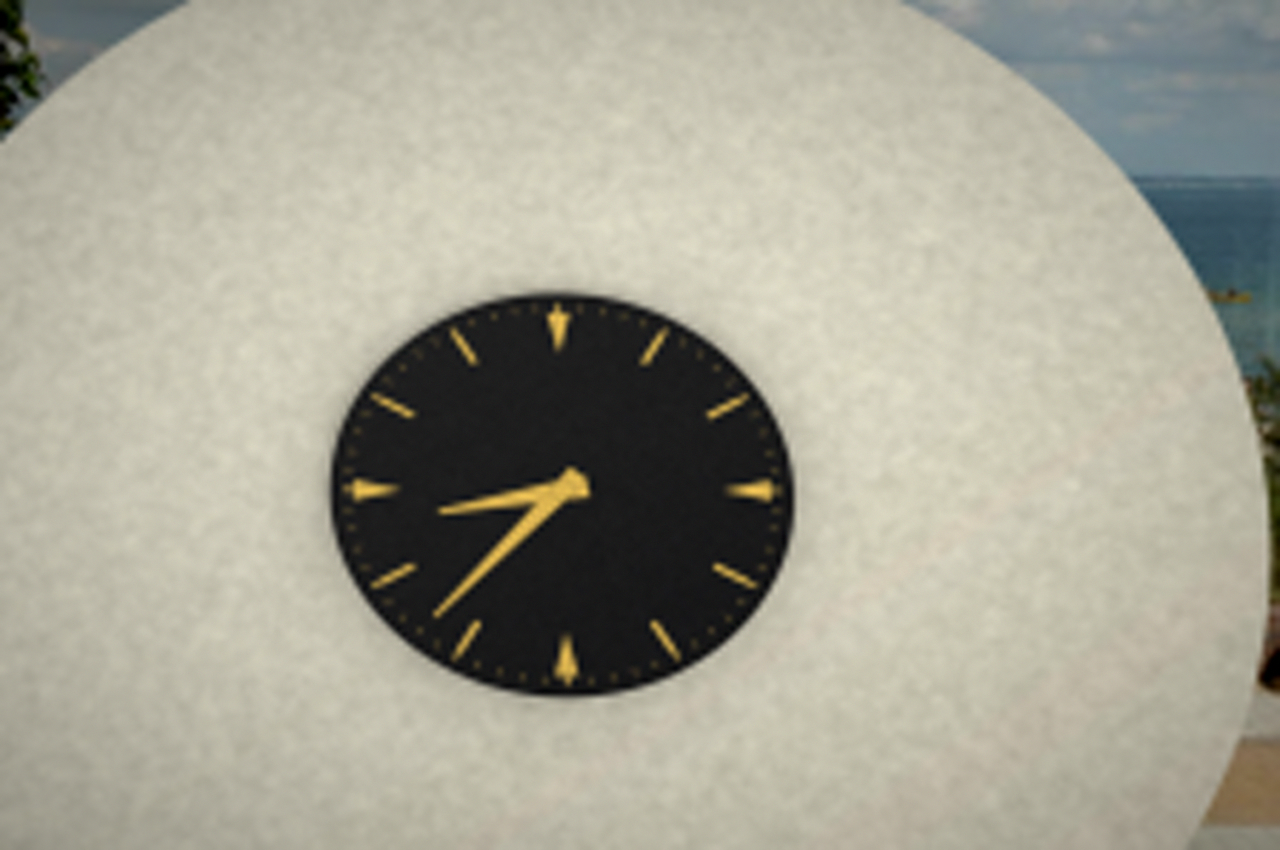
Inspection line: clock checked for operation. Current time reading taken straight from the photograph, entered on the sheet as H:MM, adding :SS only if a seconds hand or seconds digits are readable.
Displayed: 8:37
